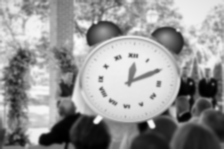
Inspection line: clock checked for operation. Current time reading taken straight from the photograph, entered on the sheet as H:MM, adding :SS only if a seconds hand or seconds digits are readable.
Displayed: 12:10
